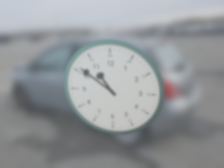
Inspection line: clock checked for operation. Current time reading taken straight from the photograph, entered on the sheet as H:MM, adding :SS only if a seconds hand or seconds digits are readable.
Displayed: 10:51
